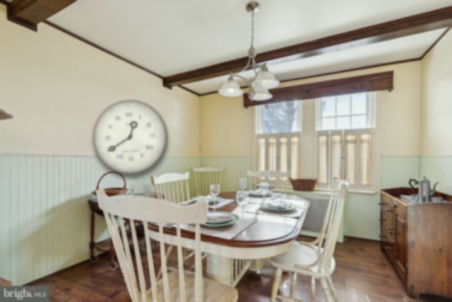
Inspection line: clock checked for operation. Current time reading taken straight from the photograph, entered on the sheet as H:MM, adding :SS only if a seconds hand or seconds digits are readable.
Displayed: 12:40
